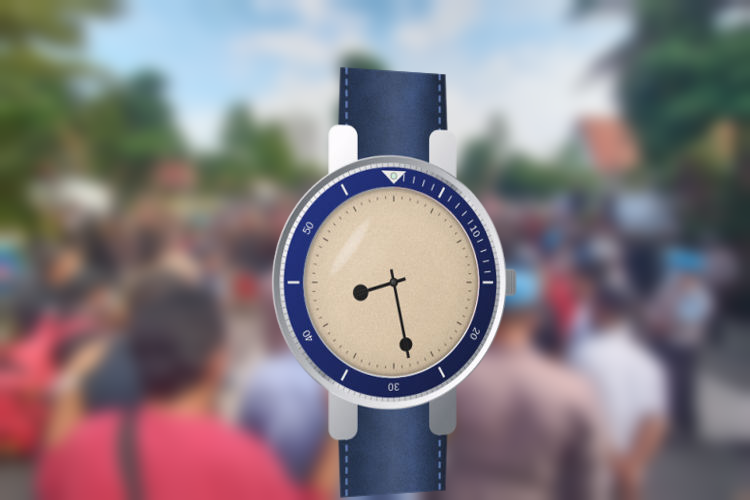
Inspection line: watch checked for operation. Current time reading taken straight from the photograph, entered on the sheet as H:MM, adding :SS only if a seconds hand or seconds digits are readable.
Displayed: 8:28
